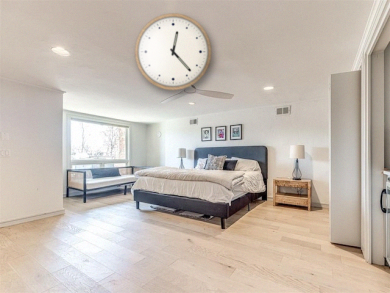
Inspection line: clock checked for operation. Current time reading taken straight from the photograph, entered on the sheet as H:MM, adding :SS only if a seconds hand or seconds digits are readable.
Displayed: 12:23
